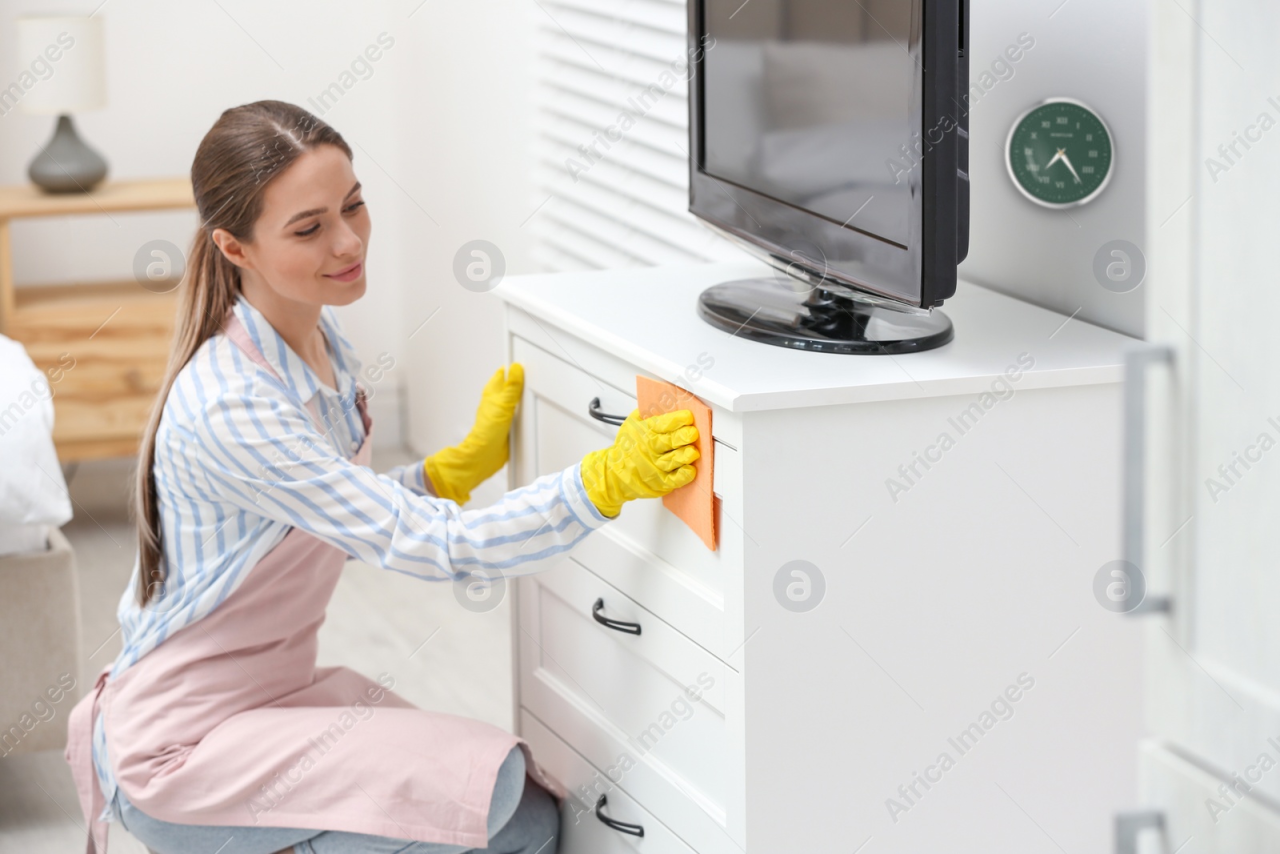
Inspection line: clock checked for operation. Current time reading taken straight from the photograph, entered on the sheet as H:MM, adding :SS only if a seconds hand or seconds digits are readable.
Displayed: 7:24
